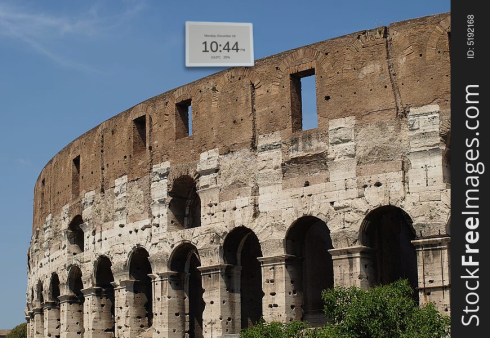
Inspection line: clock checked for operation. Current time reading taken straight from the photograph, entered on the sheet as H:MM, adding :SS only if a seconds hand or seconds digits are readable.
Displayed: 10:44
